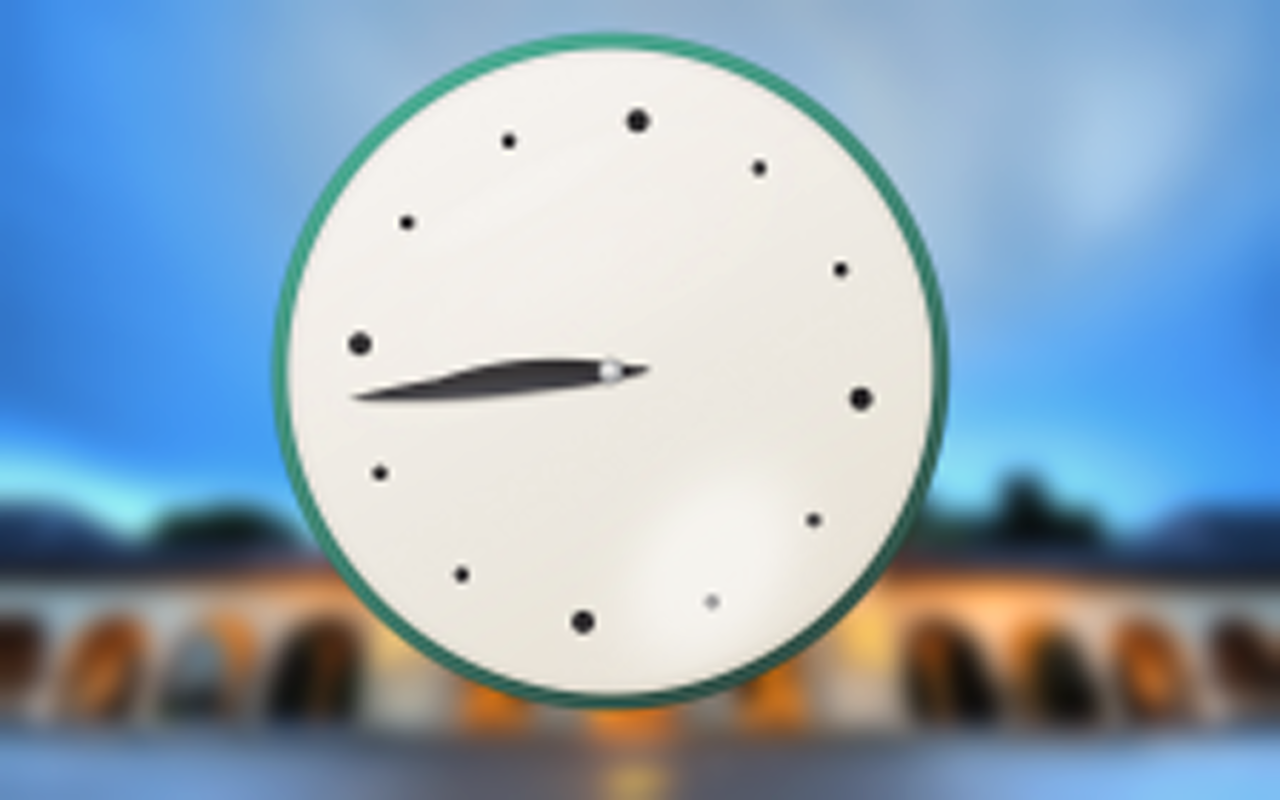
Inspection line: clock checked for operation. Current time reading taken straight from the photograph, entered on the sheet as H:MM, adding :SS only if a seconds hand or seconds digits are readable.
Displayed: 8:43
